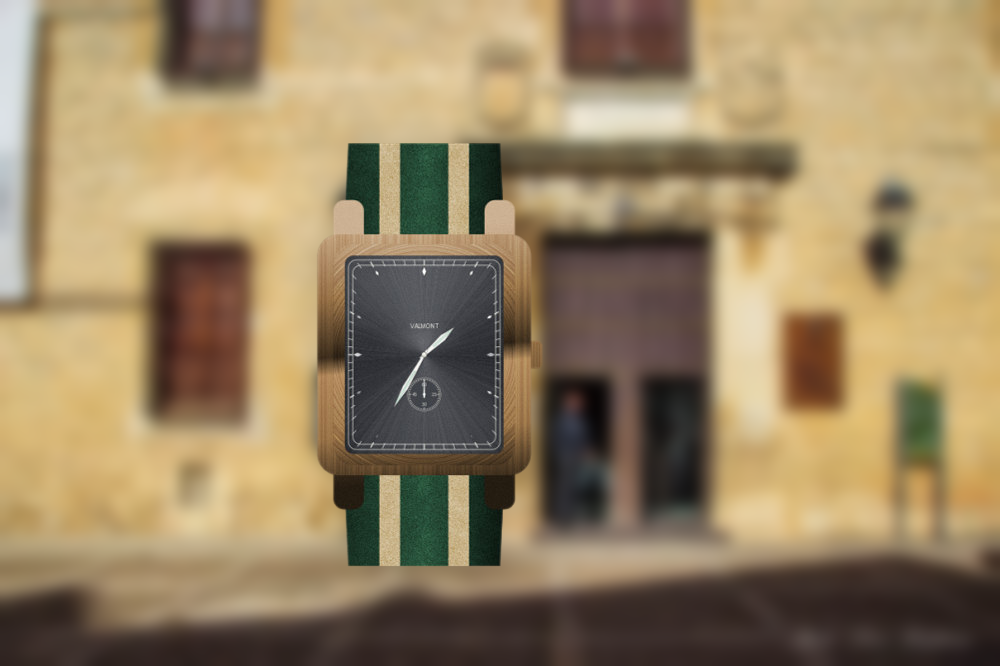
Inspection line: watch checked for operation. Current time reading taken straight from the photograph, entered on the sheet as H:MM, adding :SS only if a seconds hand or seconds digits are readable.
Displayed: 1:35
